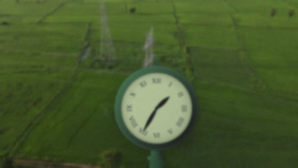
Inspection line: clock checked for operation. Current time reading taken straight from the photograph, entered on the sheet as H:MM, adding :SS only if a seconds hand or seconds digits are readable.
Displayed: 1:35
